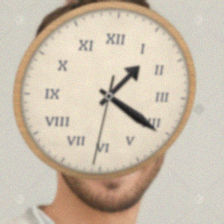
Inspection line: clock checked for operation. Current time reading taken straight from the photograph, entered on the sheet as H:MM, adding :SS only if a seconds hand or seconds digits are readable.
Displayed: 1:20:31
